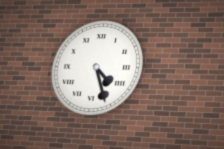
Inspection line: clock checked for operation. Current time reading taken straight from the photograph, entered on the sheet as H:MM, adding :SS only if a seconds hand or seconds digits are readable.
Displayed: 4:26
